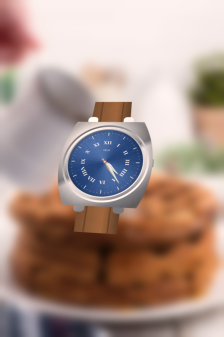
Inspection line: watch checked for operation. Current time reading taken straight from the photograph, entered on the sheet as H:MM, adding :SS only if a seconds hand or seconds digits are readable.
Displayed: 4:24
